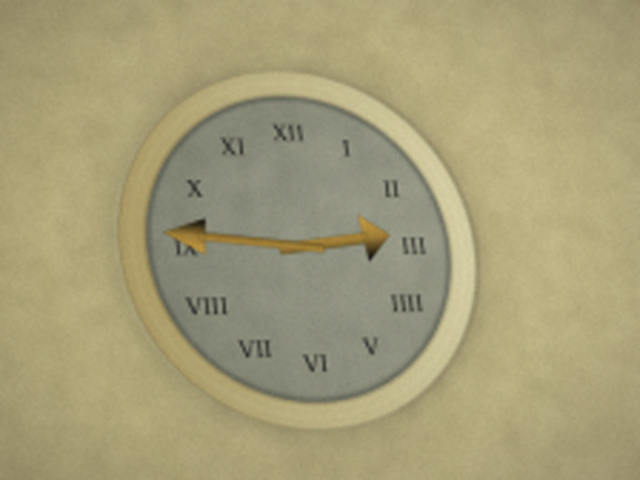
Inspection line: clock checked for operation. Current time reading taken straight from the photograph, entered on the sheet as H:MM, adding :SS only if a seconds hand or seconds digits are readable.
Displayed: 2:46
